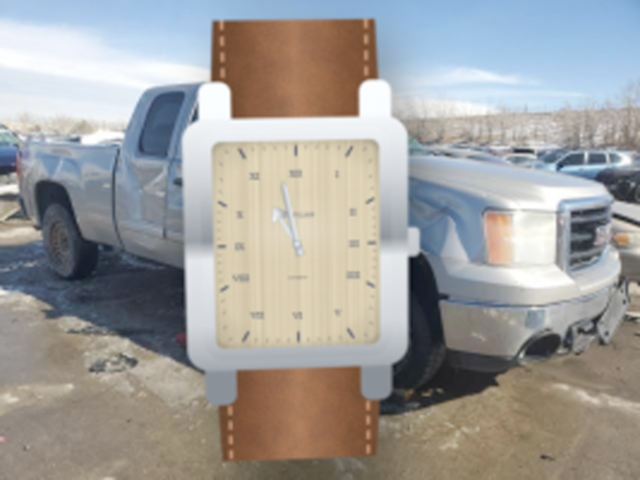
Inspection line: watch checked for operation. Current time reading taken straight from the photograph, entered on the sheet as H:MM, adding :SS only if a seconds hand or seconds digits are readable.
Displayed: 10:58
